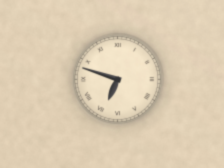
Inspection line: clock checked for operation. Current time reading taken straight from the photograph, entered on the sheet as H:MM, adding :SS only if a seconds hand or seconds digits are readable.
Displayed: 6:48
